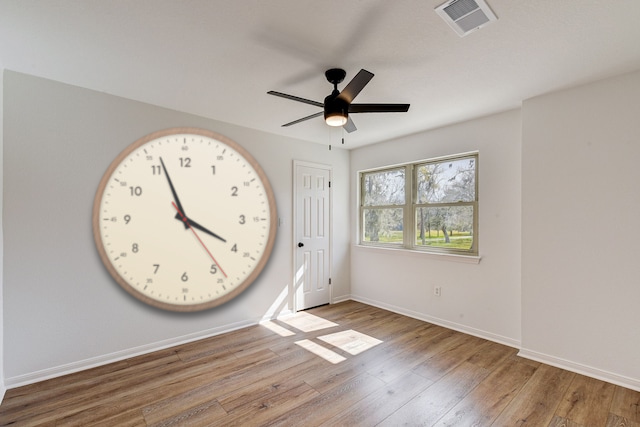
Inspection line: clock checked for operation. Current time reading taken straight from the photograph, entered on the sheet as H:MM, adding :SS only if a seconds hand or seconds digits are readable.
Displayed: 3:56:24
